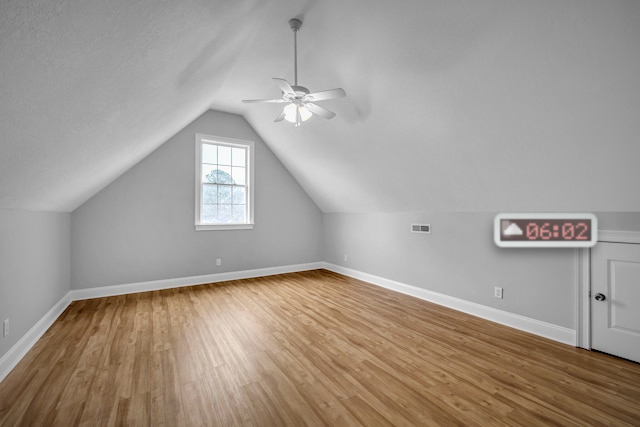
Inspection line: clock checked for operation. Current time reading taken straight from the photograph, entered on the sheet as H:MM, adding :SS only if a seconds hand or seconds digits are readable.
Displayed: 6:02
